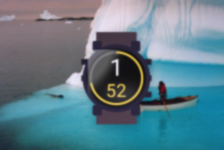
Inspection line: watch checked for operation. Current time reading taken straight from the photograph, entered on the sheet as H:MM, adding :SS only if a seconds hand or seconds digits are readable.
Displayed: 1:52
